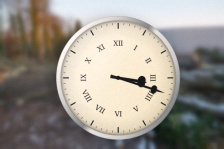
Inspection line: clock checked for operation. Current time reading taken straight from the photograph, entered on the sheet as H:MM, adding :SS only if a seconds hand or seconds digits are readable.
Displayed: 3:18
